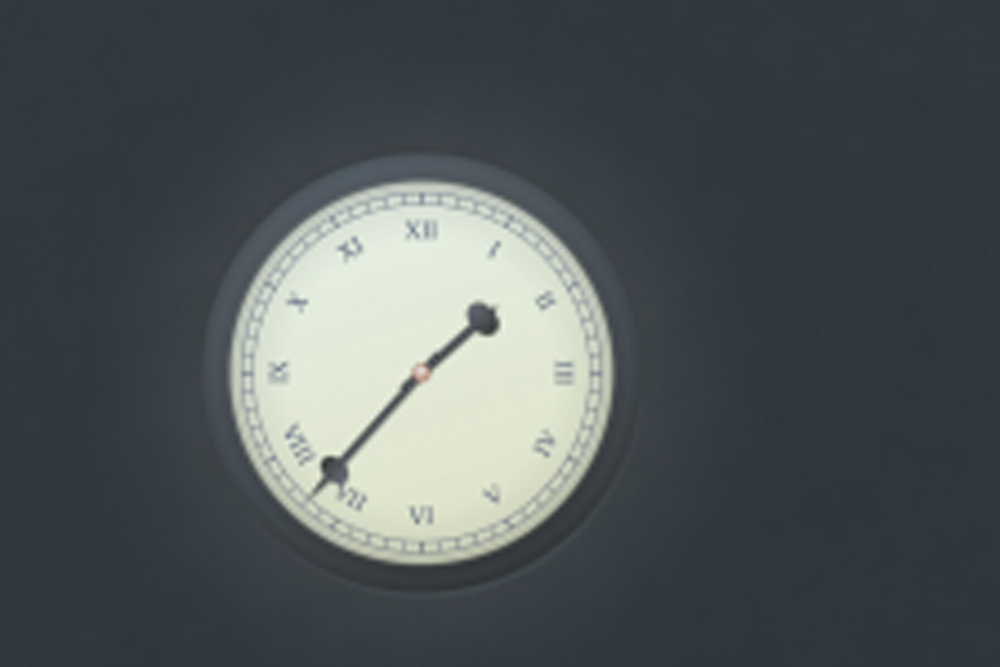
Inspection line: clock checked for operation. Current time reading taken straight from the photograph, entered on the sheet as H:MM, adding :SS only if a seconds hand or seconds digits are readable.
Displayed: 1:37
